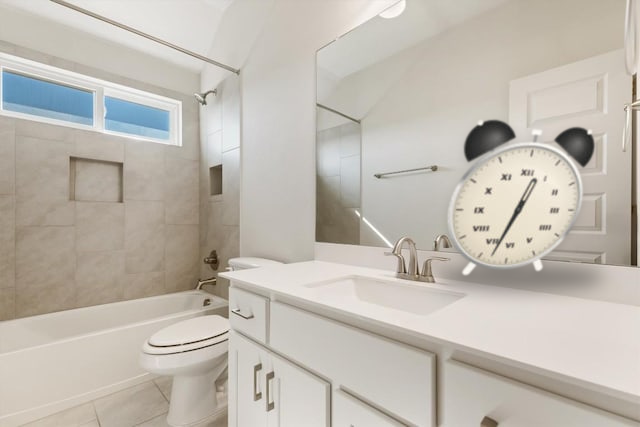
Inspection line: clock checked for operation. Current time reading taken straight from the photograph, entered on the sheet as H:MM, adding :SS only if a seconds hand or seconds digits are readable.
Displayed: 12:33
